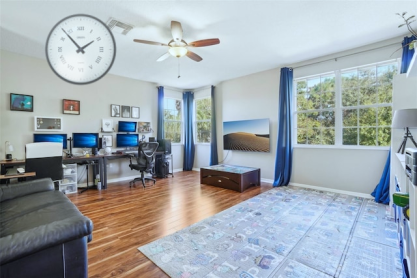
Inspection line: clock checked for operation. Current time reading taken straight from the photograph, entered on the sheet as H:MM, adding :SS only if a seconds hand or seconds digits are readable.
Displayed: 1:53
